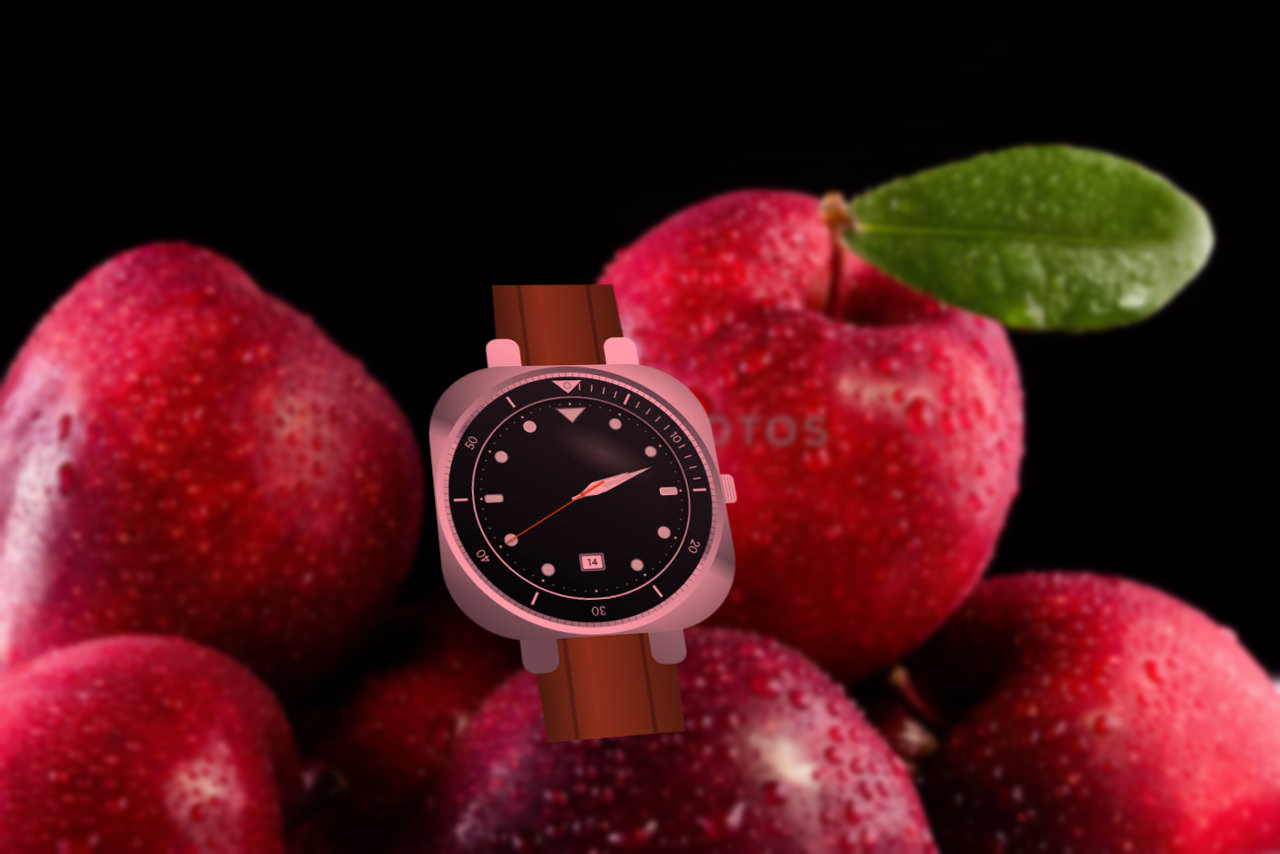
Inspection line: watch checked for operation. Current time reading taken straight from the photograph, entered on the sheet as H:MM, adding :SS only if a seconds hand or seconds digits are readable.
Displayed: 2:11:40
